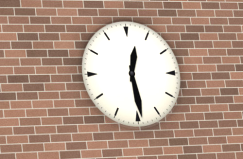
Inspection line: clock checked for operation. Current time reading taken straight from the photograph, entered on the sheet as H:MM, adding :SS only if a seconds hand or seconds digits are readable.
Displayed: 12:29
